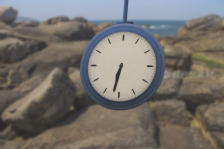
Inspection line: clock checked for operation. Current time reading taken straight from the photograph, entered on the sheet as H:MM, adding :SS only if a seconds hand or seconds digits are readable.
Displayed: 6:32
